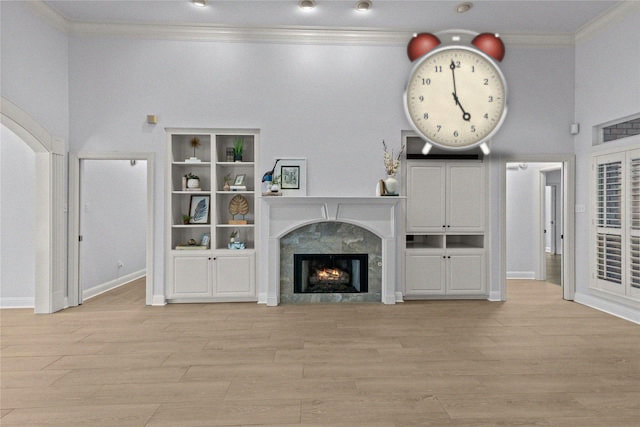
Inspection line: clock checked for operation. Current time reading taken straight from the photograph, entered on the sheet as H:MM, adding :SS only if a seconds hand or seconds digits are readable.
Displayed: 4:59
